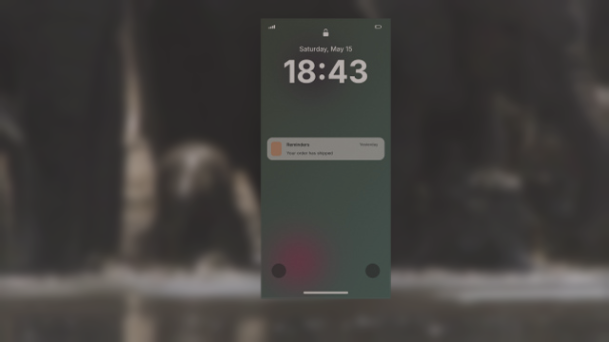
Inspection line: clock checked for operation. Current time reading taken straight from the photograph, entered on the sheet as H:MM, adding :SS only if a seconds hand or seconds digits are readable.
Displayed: 18:43
